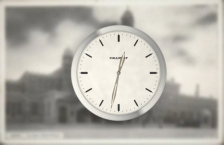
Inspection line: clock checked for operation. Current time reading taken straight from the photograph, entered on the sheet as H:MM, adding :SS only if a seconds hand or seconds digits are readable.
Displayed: 12:32
